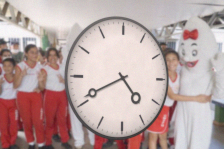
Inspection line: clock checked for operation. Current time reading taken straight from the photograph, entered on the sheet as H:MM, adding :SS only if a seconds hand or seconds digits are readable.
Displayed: 4:41
